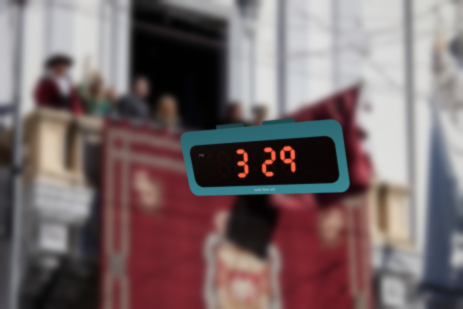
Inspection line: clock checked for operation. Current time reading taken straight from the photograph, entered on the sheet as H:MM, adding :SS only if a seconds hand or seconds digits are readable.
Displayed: 3:29
